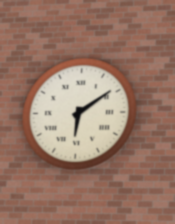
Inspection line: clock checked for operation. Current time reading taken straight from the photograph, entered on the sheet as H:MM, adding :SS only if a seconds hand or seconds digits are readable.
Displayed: 6:09
